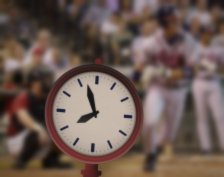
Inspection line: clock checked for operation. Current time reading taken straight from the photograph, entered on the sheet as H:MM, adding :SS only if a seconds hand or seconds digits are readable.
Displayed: 7:57
